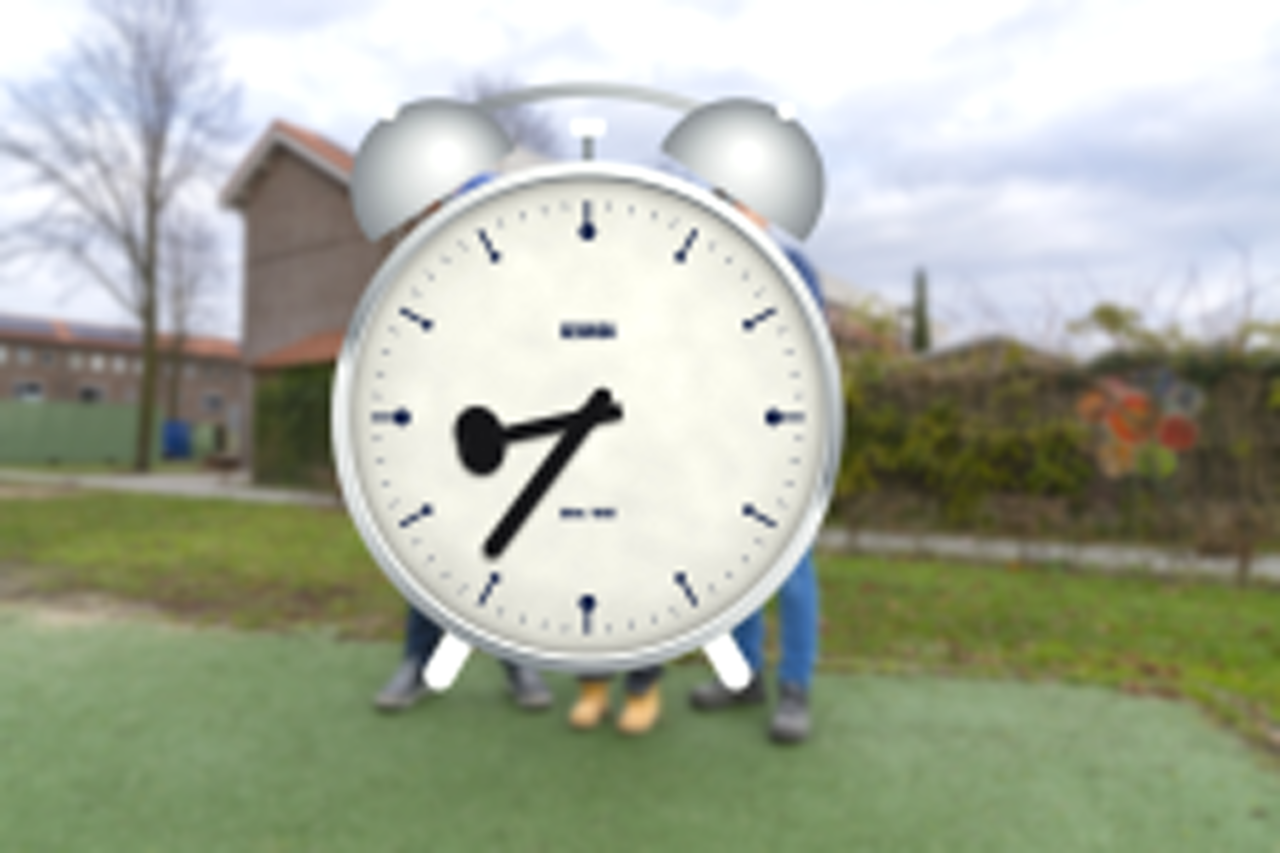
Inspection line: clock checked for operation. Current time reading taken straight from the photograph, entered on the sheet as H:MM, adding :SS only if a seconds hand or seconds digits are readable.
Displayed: 8:36
